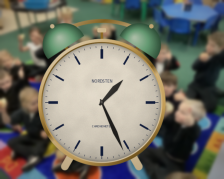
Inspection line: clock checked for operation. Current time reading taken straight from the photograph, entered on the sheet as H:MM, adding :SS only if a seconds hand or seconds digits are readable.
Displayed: 1:26
